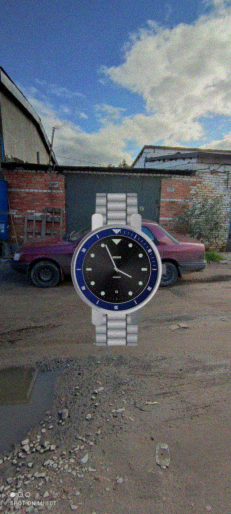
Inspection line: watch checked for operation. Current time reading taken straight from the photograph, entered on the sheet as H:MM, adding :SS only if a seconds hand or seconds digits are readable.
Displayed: 3:56
